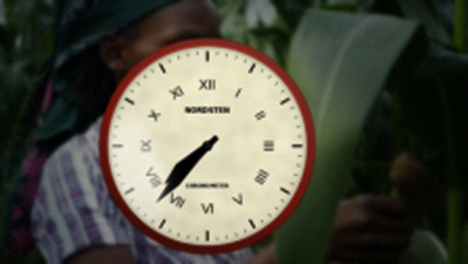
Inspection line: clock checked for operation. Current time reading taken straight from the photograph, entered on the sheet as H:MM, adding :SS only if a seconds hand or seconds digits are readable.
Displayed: 7:37
